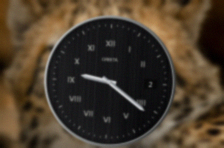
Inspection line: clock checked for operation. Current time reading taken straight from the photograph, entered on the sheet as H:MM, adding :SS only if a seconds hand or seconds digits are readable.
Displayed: 9:21
